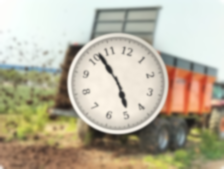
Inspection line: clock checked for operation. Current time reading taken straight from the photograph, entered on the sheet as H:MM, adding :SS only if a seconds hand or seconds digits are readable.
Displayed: 4:52
